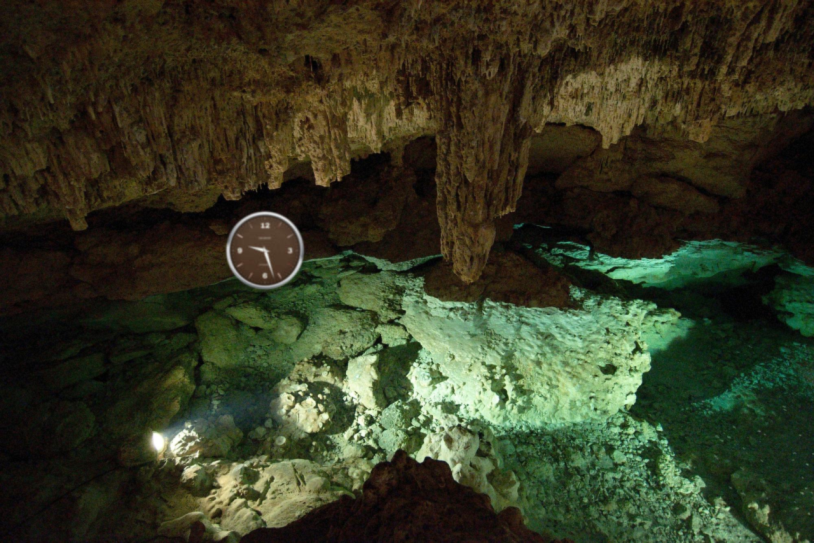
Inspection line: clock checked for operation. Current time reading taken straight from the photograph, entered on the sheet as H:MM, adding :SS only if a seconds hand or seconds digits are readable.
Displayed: 9:27
